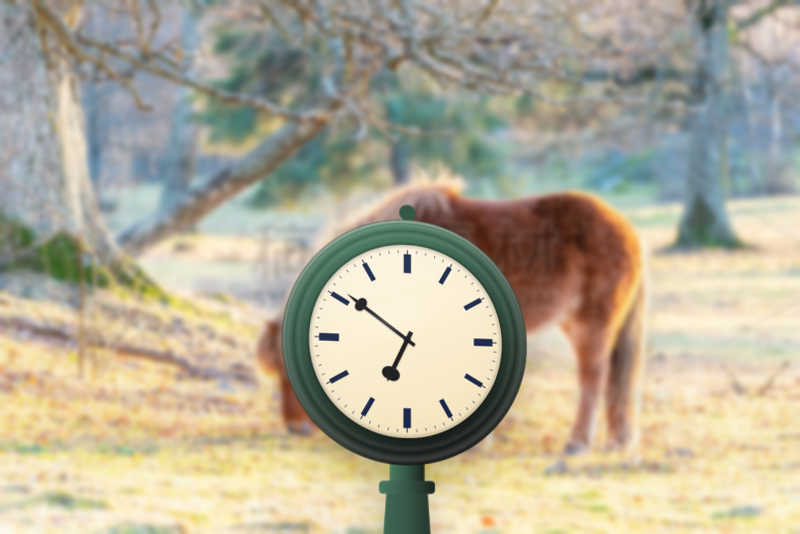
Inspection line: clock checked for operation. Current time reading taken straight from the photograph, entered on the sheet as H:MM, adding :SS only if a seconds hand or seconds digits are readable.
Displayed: 6:51
